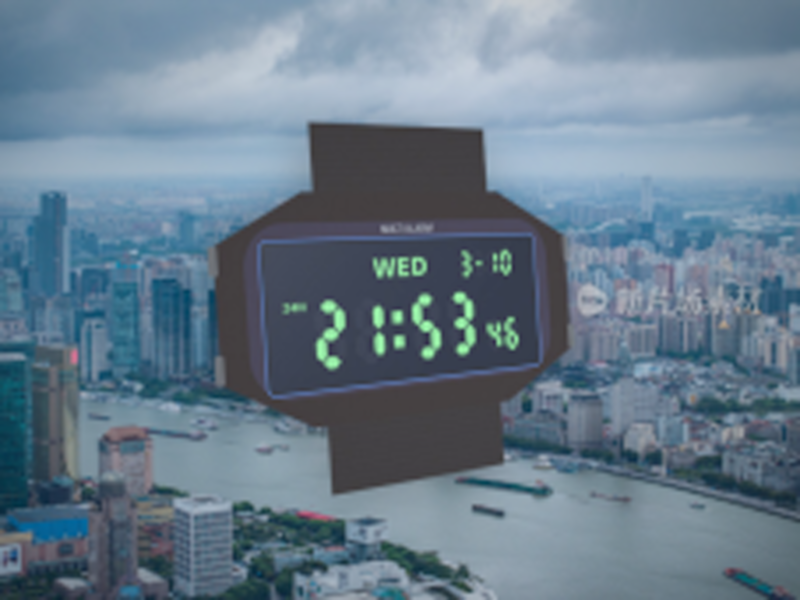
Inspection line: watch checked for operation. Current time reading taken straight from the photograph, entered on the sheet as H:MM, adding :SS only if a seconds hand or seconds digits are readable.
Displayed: 21:53:46
